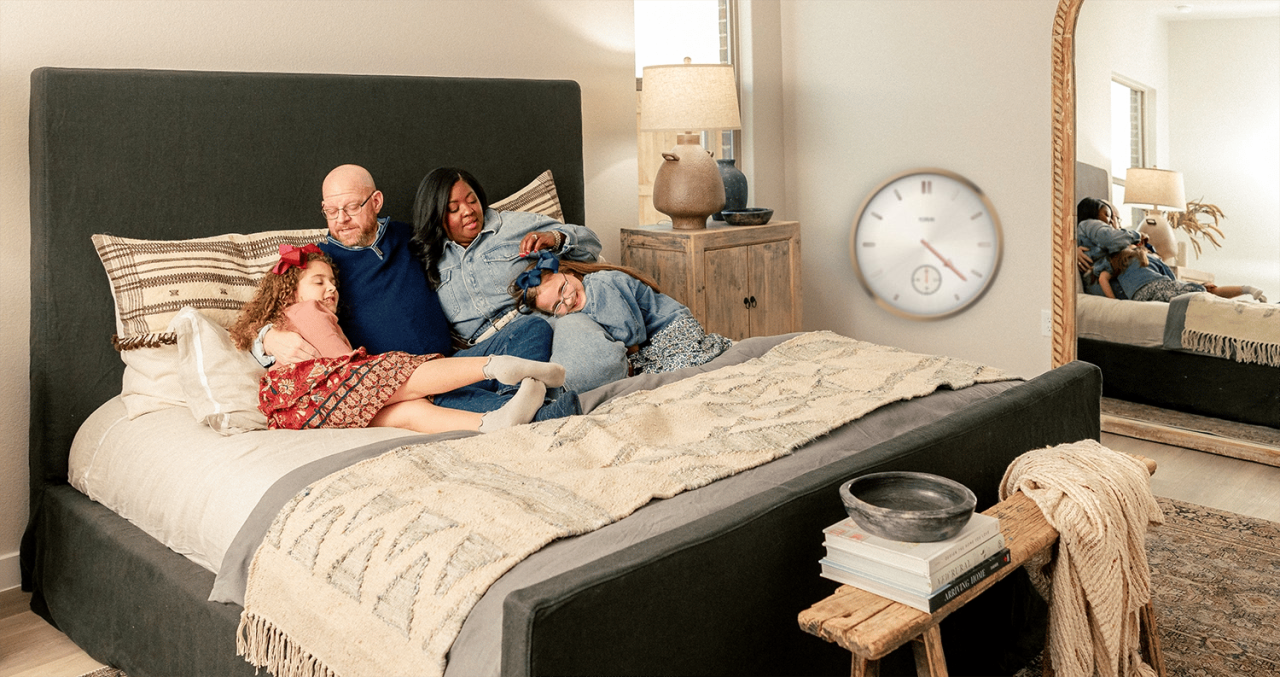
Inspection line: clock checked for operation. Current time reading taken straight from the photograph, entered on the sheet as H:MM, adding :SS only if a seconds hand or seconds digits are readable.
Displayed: 4:22
